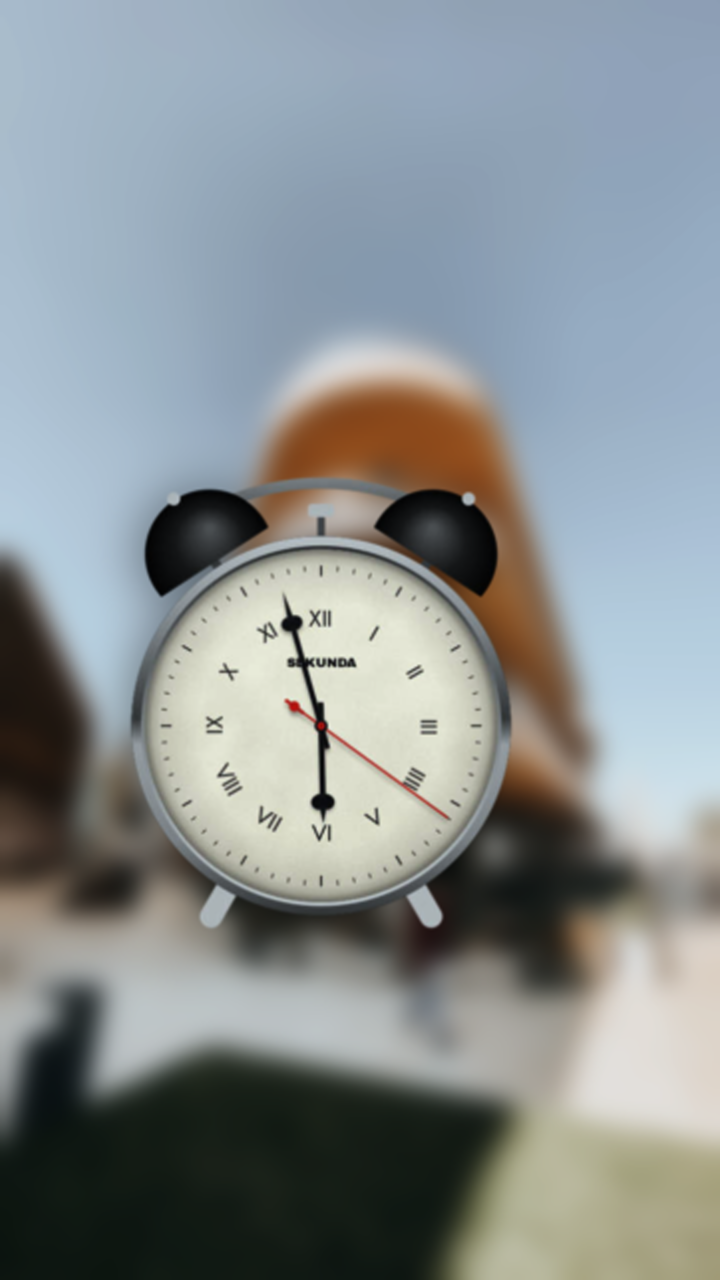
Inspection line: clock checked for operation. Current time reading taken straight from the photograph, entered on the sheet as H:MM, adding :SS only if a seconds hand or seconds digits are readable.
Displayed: 5:57:21
